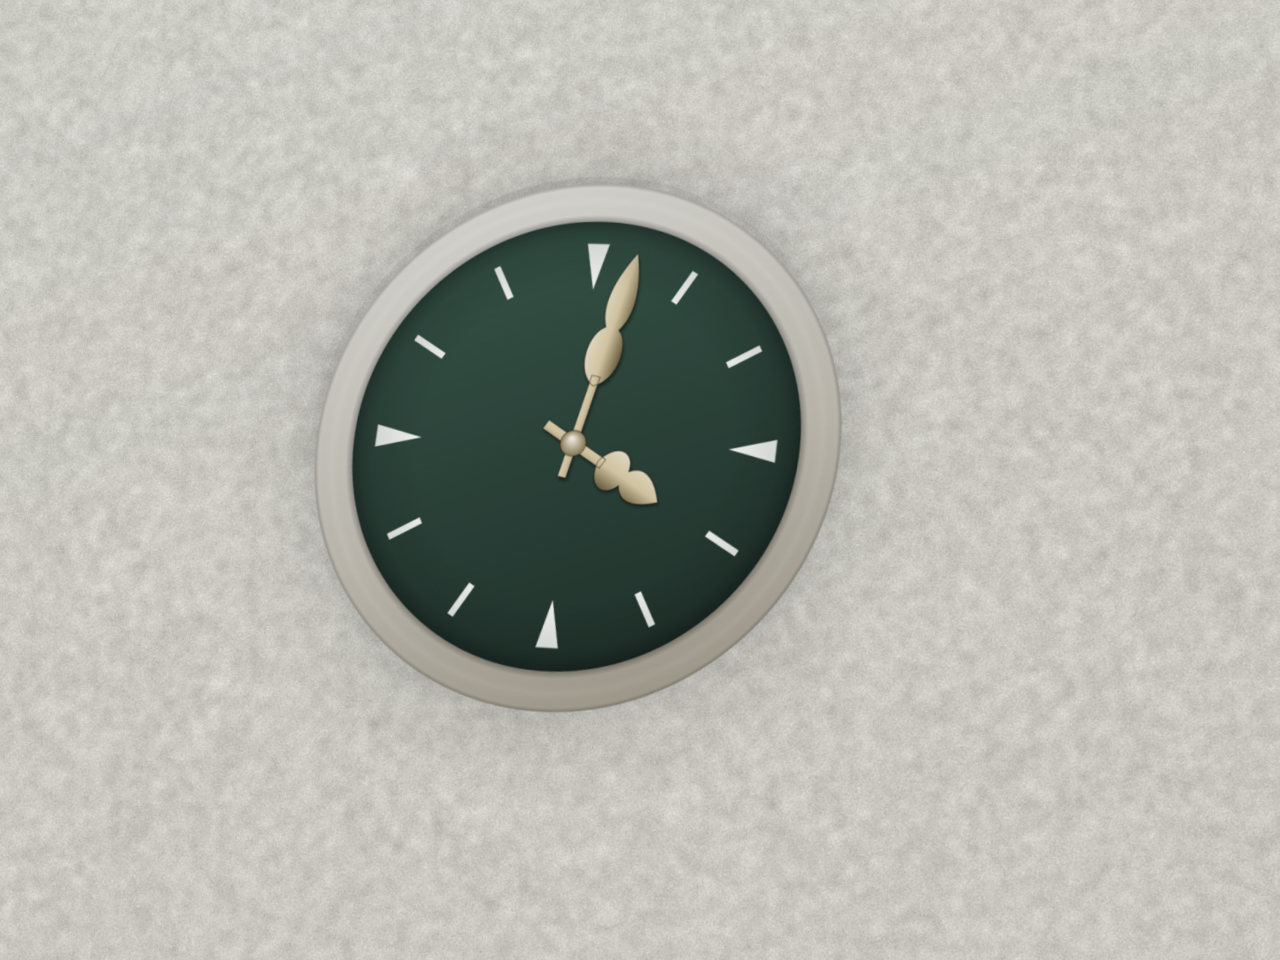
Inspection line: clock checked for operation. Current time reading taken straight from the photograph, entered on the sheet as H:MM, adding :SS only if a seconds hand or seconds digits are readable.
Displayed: 4:02
